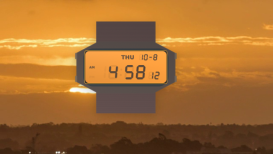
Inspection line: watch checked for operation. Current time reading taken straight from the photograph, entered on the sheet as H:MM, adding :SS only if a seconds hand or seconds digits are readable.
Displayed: 4:58:12
